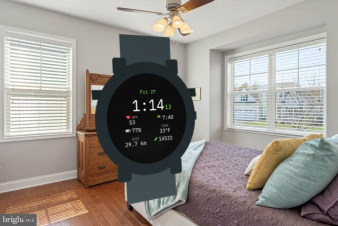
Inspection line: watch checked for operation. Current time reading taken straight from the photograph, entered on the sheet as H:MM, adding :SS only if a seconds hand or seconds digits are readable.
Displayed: 1:14
